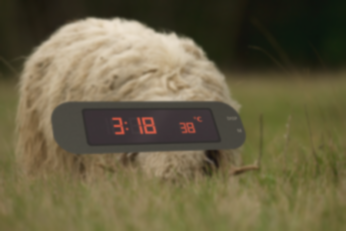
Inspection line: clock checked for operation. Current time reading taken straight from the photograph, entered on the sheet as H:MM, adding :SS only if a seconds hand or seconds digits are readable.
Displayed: 3:18
